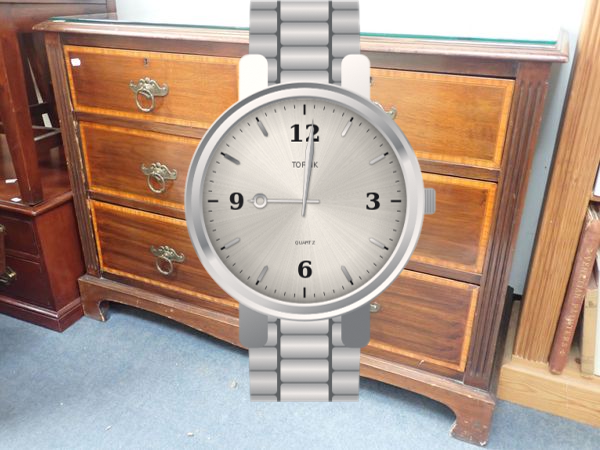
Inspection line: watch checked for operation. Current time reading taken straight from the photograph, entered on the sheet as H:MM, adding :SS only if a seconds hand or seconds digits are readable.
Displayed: 9:01
